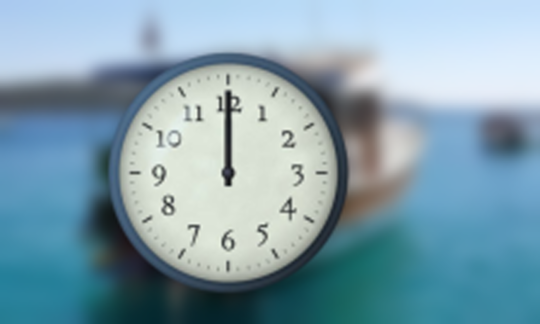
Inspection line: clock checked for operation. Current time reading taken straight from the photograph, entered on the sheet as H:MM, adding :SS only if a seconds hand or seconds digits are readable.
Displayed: 12:00
